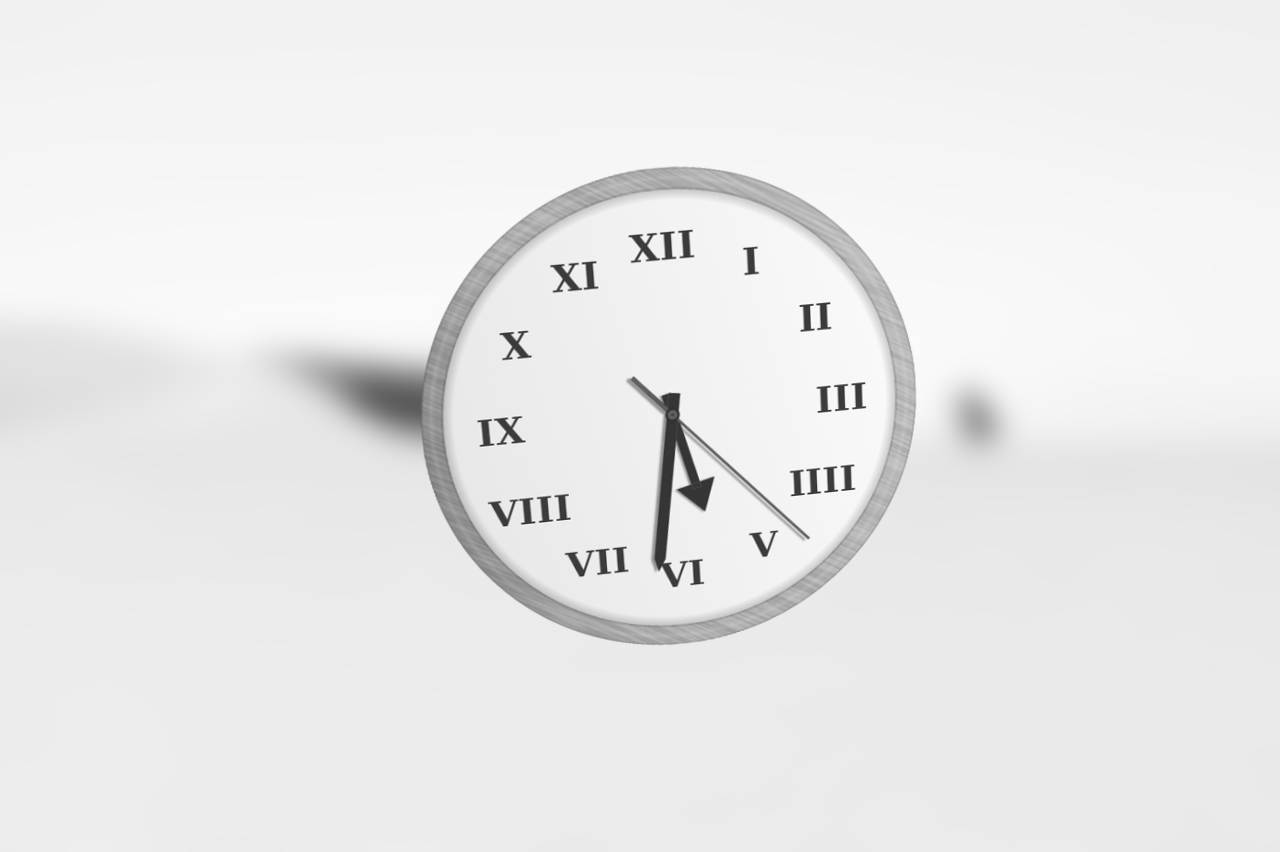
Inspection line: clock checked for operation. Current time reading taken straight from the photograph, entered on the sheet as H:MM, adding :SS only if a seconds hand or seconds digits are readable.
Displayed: 5:31:23
